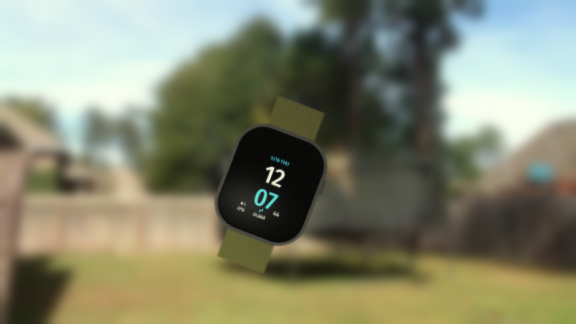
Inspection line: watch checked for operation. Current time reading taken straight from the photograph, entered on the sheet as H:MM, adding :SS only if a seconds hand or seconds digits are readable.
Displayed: 12:07
